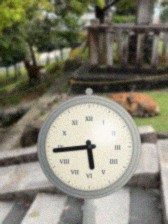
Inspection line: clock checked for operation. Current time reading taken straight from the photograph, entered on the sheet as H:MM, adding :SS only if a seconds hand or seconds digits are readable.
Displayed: 5:44
